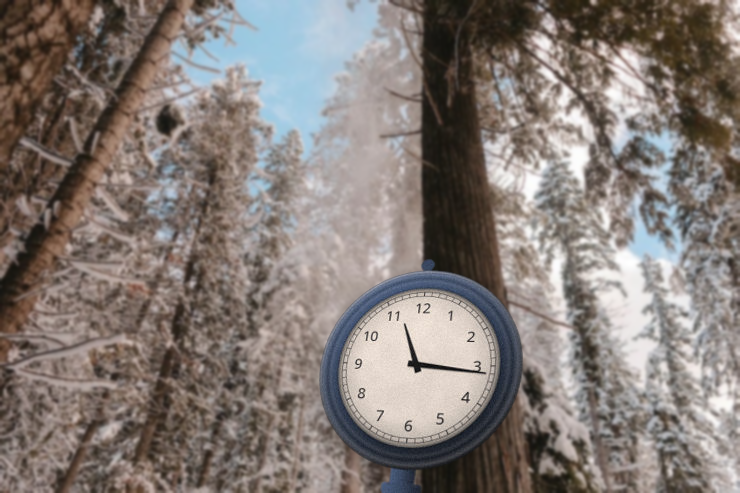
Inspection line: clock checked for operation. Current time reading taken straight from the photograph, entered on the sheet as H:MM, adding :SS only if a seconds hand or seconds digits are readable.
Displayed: 11:16
